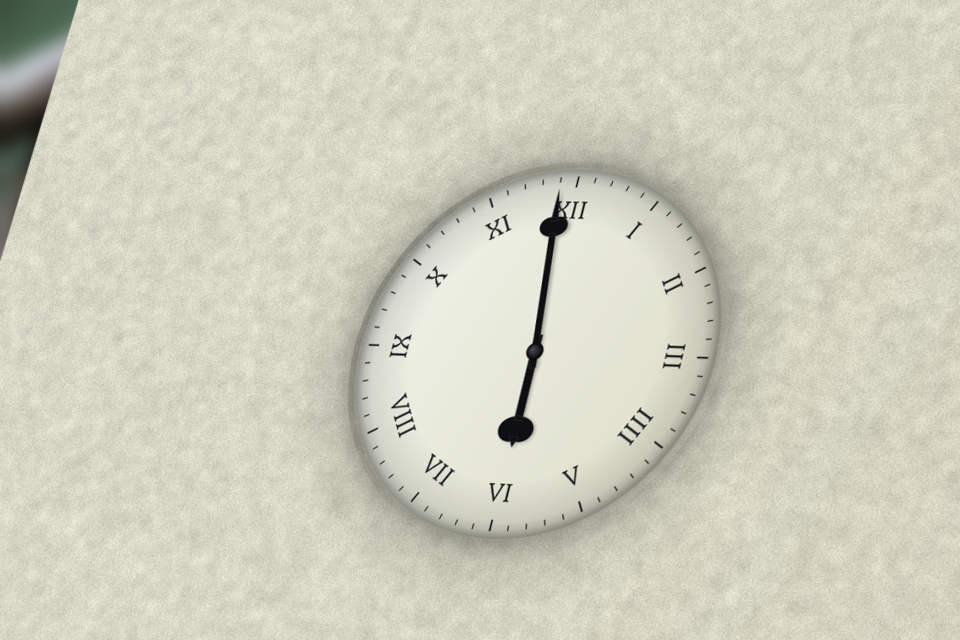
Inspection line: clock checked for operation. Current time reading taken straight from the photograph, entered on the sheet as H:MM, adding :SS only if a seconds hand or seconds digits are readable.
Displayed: 5:59
